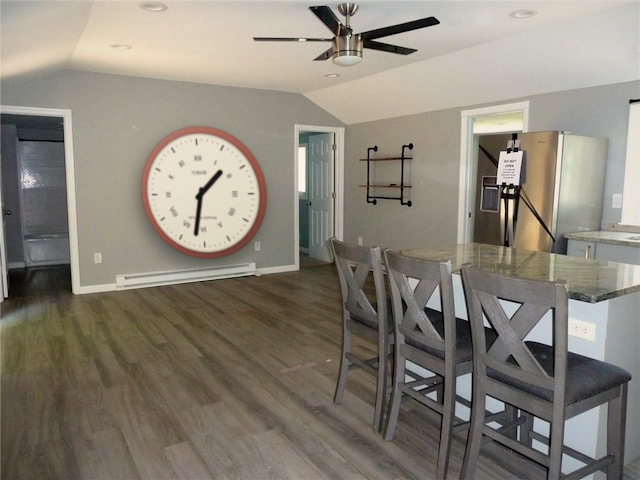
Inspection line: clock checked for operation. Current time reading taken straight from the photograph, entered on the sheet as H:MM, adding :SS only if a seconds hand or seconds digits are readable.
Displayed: 1:32
